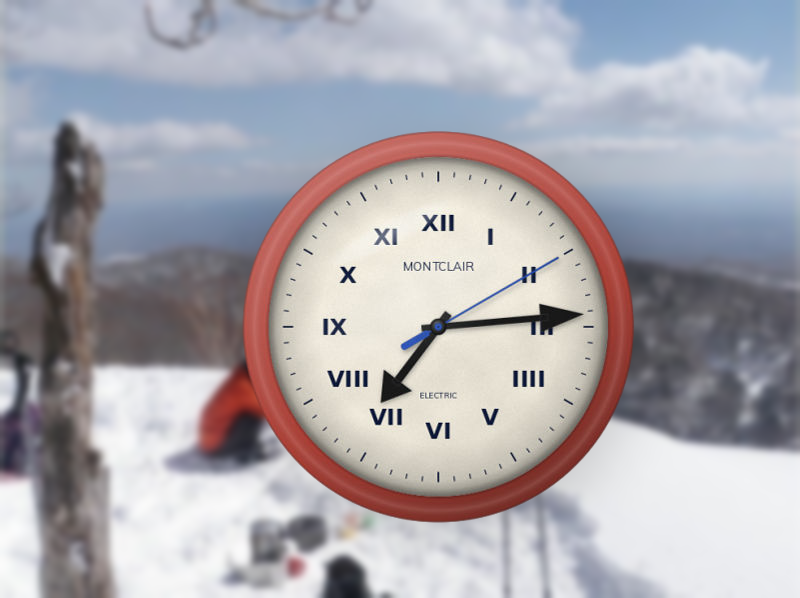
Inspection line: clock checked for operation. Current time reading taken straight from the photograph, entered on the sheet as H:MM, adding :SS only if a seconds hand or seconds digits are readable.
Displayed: 7:14:10
